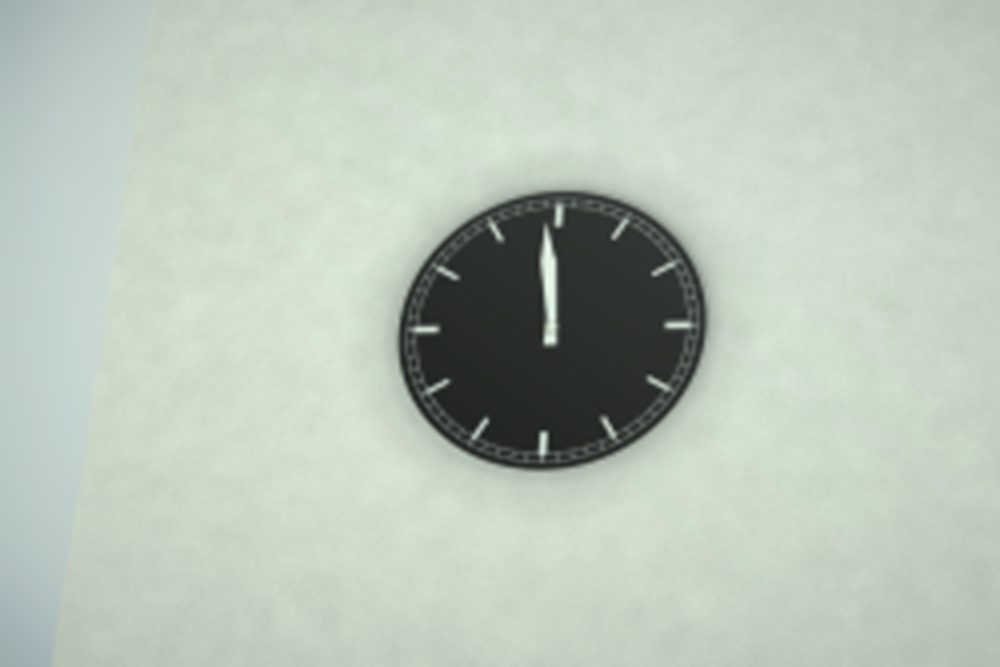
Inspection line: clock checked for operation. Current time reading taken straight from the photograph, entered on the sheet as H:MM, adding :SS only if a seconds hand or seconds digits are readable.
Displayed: 11:59
